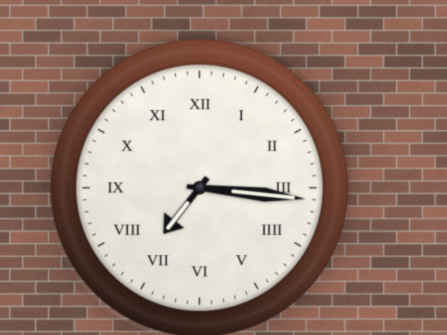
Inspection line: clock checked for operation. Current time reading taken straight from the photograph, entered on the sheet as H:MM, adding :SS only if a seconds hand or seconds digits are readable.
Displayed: 7:16
